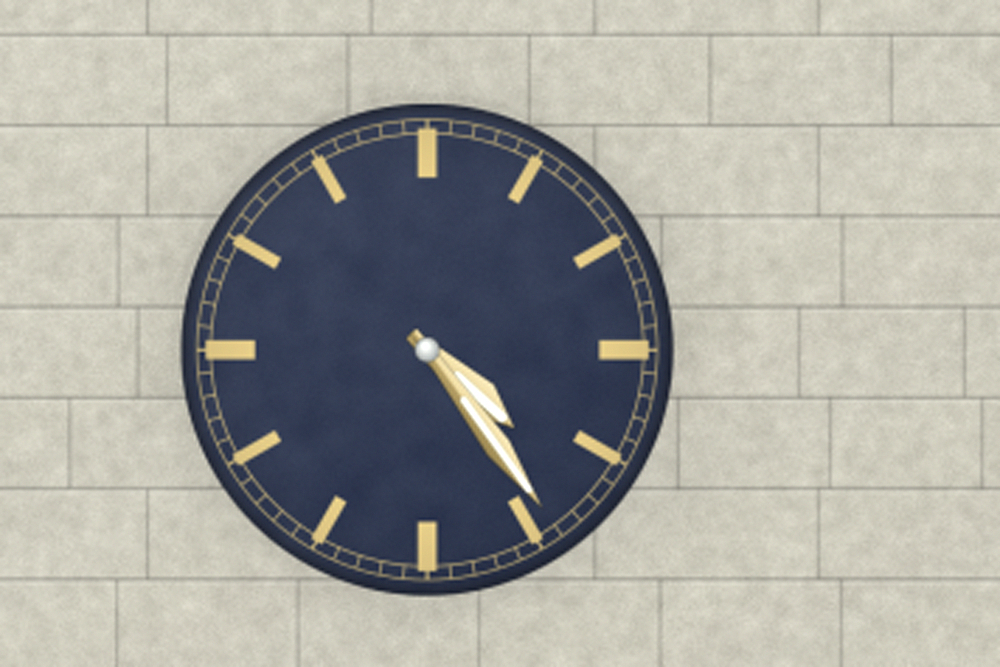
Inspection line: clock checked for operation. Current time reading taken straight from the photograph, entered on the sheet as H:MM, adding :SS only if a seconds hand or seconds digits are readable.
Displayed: 4:24
